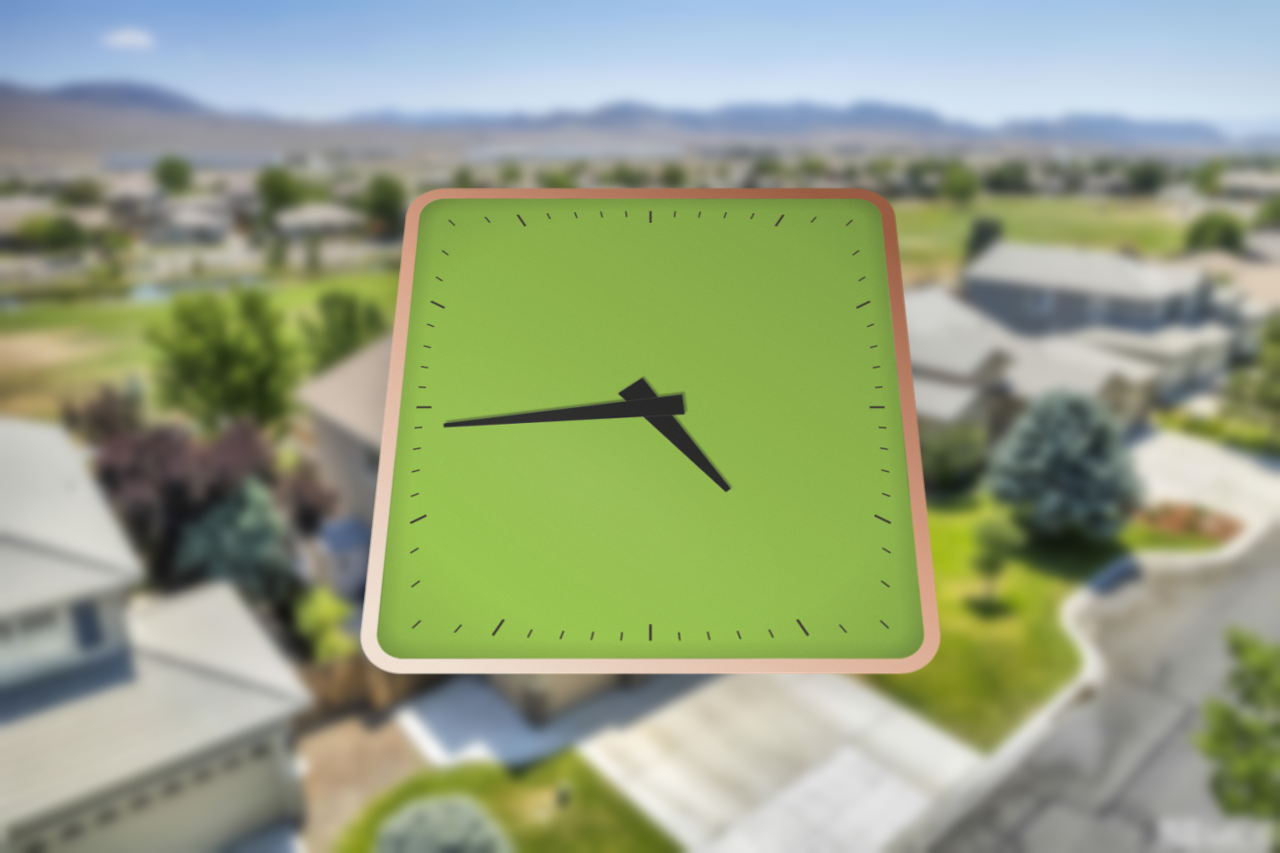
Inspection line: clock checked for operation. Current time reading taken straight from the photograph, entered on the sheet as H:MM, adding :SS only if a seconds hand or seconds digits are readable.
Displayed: 4:44
